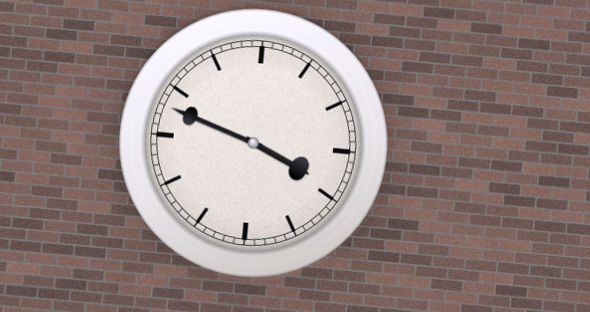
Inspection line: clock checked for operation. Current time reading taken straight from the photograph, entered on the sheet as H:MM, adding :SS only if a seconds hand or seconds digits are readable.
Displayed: 3:48
